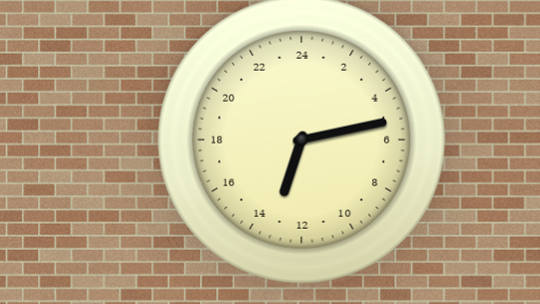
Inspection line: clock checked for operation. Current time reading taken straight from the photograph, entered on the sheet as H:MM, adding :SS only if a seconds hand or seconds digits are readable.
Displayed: 13:13
